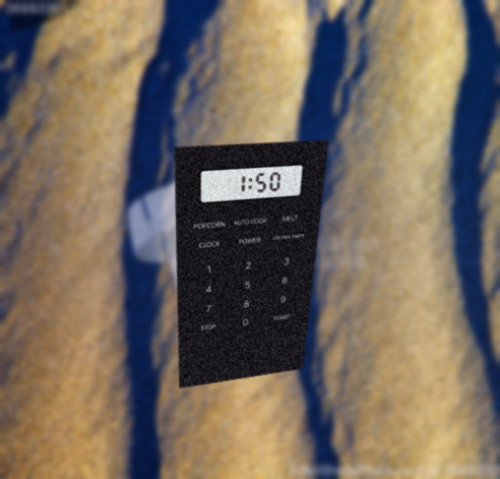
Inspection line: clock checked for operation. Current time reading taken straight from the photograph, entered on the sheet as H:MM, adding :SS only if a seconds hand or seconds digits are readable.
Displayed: 1:50
